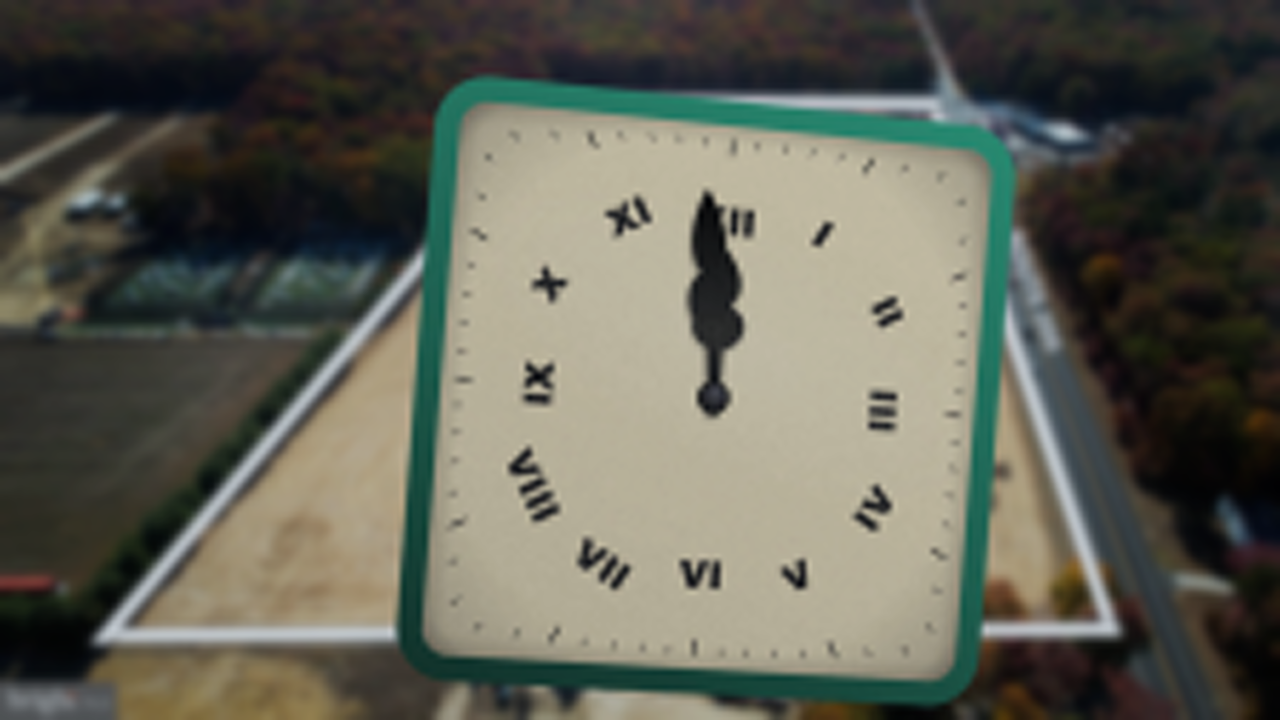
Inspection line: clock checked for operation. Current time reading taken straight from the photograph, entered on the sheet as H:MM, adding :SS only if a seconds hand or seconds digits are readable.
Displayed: 11:59
